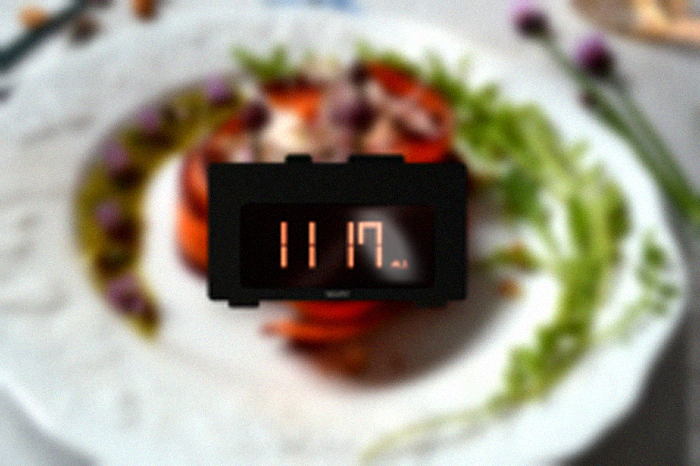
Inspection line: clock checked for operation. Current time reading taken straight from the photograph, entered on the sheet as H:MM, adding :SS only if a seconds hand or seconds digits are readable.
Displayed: 11:17
